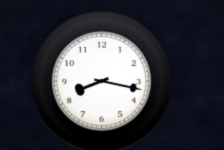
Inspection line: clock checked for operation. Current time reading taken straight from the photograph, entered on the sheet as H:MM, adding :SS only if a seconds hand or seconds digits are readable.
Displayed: 8:17
